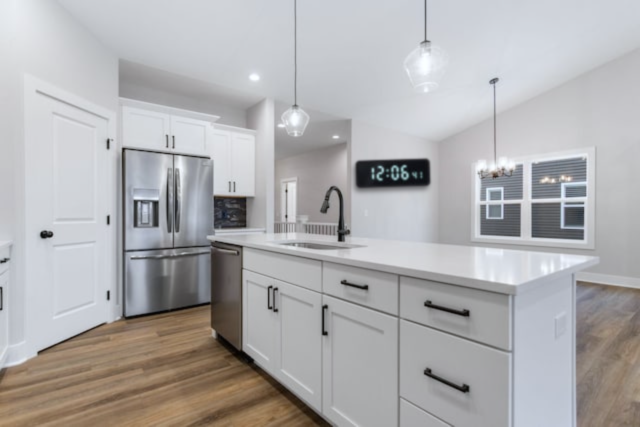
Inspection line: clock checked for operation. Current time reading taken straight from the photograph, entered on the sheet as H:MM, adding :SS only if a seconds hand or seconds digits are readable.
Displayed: 12:06
